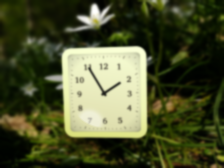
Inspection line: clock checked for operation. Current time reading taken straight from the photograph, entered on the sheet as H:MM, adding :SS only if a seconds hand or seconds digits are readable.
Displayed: 1:55
